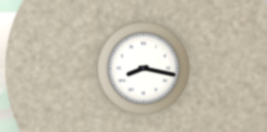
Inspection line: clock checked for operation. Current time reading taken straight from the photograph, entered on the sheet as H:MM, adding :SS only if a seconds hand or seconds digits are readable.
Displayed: 8:17
